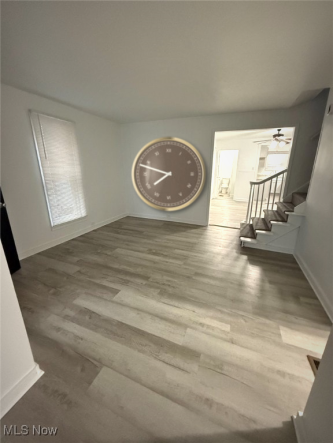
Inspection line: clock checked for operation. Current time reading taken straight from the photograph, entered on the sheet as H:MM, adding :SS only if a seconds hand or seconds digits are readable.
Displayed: 7:48
